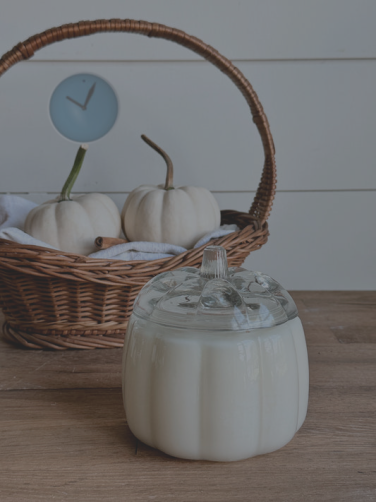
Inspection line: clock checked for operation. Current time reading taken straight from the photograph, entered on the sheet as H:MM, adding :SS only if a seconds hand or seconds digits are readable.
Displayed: 10:04
